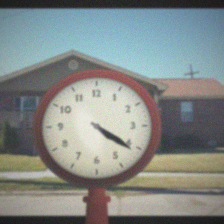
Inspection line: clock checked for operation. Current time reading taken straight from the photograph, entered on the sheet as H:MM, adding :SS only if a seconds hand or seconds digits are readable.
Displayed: 4:21
